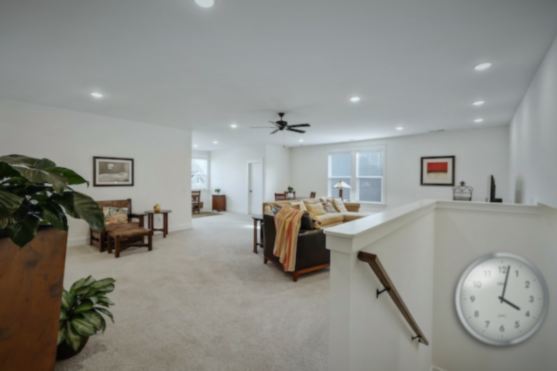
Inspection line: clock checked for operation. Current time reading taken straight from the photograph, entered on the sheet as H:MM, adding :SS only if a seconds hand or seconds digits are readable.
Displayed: 4:02
